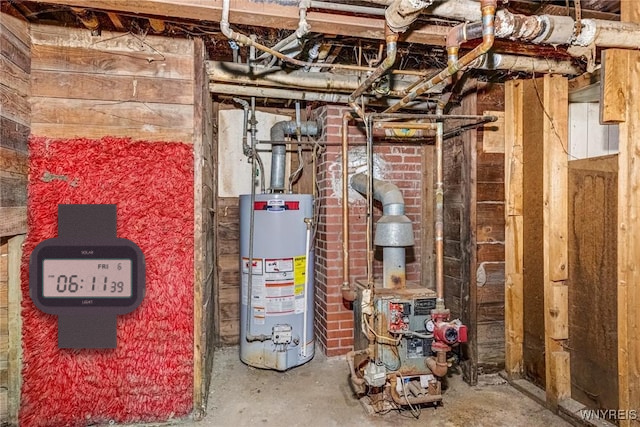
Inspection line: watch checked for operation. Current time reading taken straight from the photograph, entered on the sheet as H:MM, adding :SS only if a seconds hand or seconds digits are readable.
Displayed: 6:11:39
